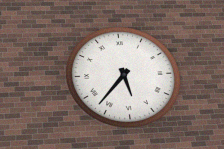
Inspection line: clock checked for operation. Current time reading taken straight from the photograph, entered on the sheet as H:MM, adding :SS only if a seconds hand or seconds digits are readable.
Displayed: 5:37
